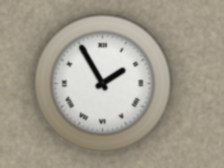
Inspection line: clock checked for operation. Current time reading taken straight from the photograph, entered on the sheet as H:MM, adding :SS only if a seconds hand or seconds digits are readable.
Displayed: 1:55
